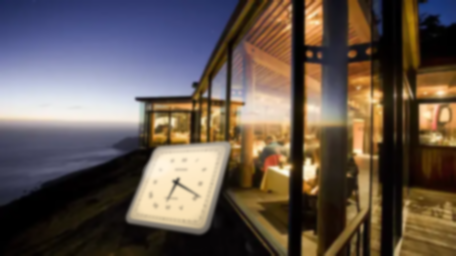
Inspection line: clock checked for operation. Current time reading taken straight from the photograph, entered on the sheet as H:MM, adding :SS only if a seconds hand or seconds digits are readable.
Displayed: 6:19
